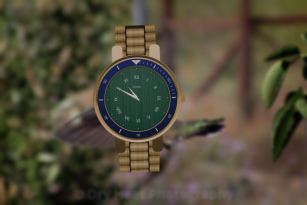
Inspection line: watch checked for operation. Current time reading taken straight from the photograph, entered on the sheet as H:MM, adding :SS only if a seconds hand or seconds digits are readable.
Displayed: 10:50
